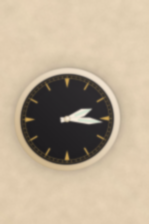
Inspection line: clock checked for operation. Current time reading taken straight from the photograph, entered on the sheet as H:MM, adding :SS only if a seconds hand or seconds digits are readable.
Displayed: 2:16
